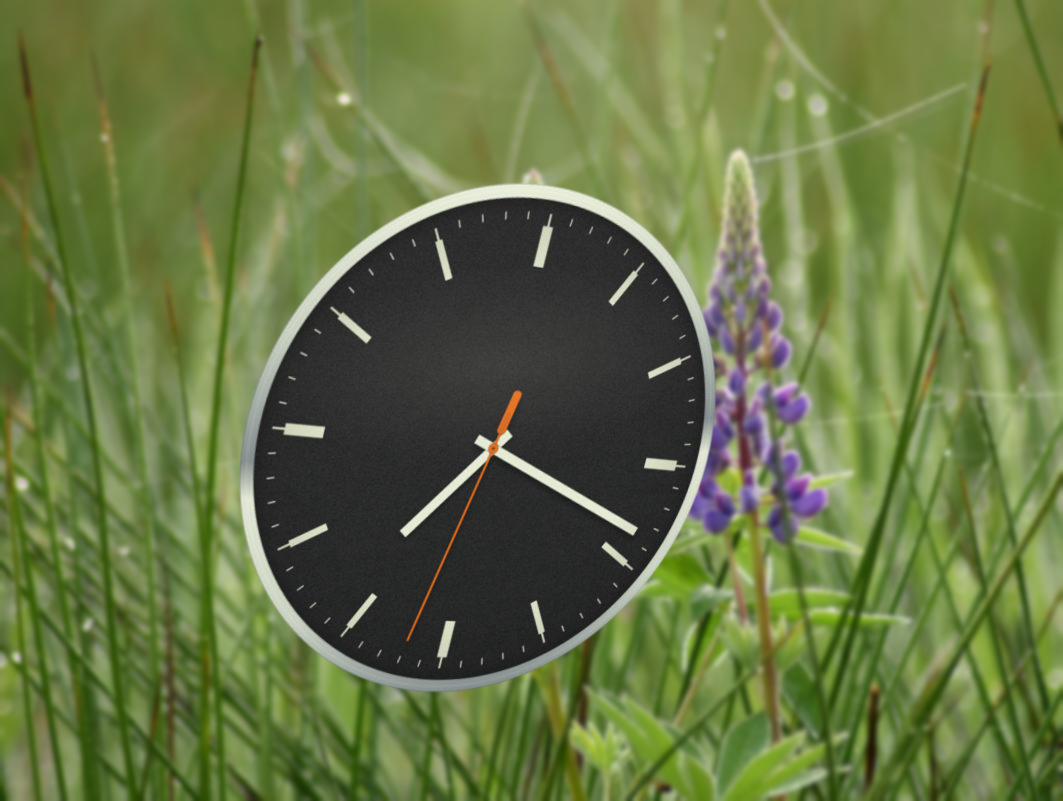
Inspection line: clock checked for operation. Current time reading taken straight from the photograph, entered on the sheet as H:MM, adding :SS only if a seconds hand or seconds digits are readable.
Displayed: 7:18:32
